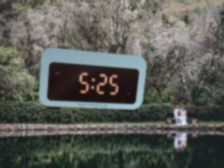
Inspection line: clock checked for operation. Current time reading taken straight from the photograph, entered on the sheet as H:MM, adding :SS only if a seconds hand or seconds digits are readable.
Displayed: 5:25
